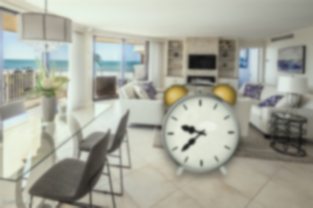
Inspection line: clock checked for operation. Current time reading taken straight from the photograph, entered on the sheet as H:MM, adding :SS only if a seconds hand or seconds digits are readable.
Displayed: 9:38
